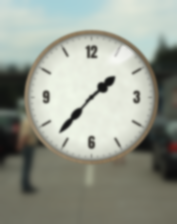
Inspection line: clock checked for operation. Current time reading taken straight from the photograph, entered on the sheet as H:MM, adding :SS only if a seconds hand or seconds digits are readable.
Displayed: 1:37
